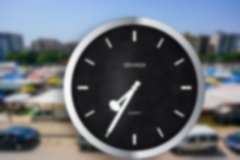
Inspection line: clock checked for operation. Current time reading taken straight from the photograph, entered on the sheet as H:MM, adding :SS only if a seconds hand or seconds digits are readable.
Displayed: 7:35
